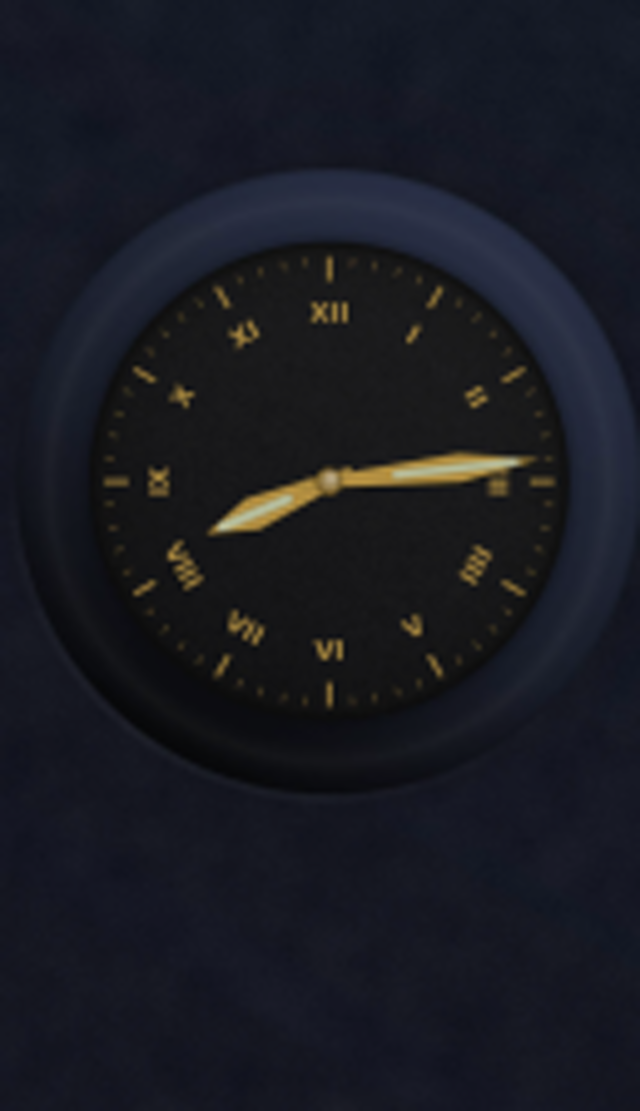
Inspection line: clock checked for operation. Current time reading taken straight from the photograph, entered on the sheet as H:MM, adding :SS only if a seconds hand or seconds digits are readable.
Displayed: 8:14
